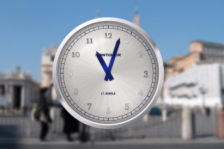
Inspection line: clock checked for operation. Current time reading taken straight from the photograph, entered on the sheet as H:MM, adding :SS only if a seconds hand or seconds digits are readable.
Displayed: 11:03
